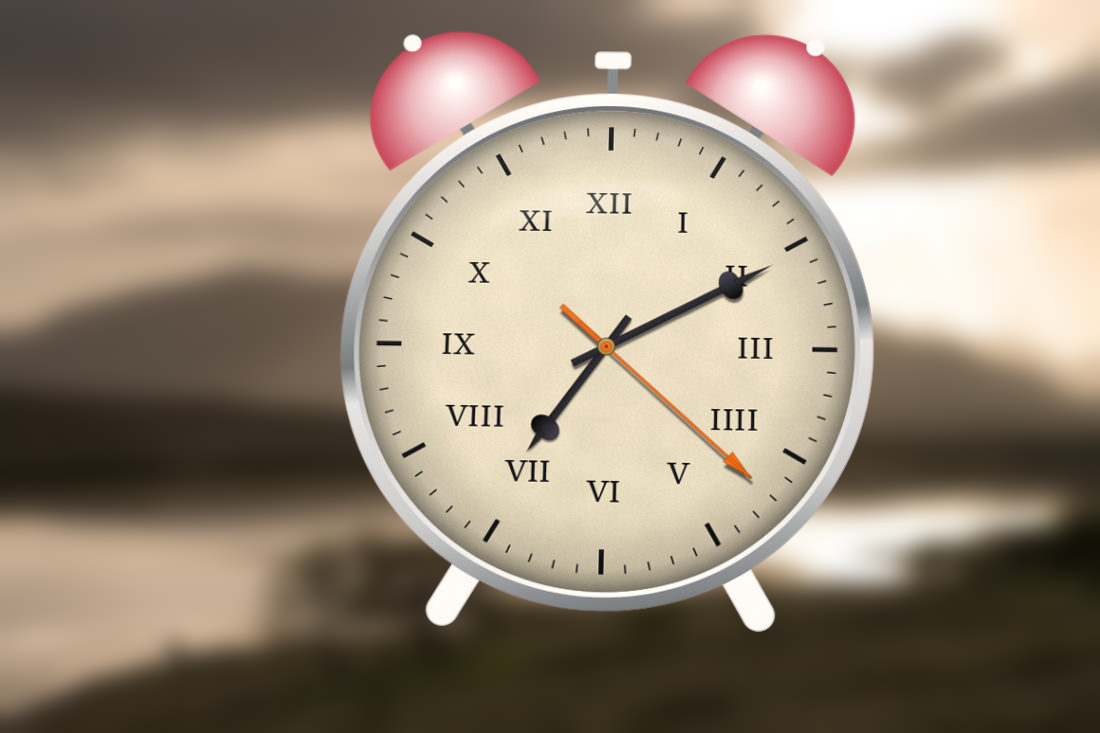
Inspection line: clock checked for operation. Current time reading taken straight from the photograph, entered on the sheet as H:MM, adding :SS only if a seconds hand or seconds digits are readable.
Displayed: 7:10:22
